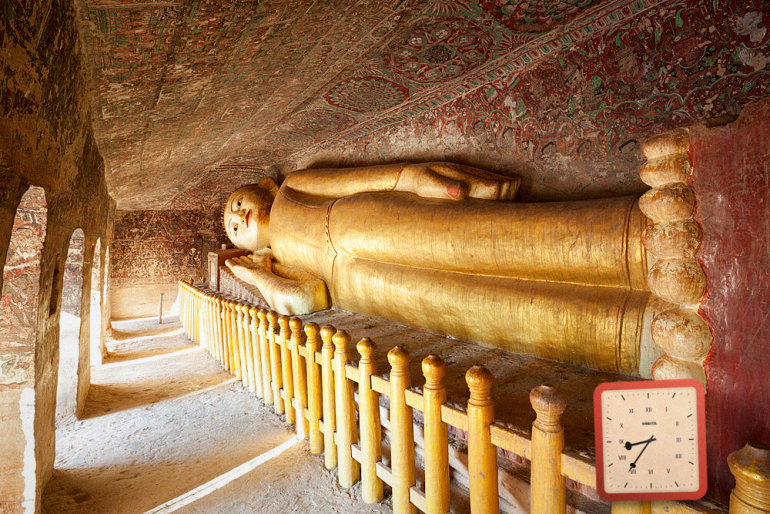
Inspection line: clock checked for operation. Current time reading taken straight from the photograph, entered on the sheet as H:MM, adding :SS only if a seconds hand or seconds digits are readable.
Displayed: 8:36
